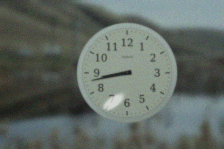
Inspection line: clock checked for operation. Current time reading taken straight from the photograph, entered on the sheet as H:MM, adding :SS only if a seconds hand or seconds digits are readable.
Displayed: 8:43
